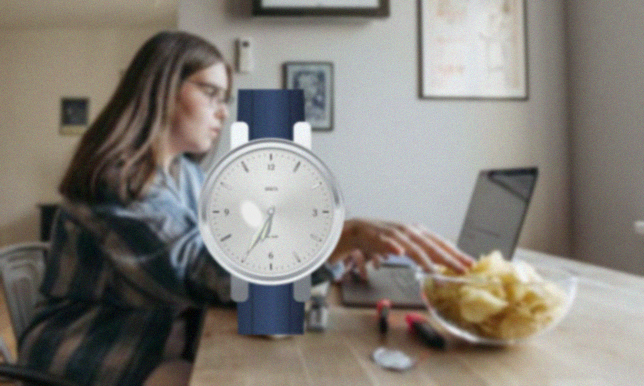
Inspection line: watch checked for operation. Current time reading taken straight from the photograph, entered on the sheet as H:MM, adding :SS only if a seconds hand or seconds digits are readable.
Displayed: 6:35
